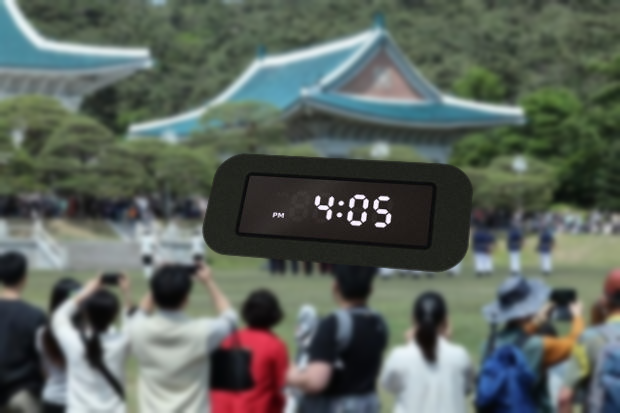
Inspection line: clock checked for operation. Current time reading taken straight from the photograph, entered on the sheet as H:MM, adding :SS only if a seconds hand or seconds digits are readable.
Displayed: 4:05
